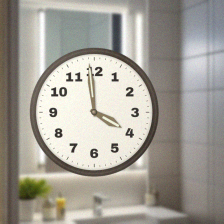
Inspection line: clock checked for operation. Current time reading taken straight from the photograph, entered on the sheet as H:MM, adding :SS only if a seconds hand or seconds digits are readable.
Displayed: 3:59
